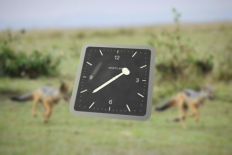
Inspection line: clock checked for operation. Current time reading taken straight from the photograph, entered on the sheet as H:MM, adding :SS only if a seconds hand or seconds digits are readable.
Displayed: 1:38
